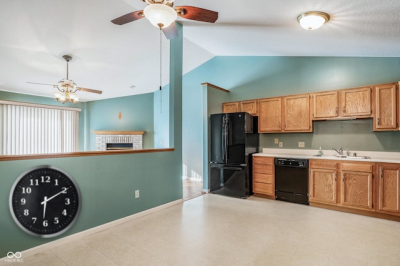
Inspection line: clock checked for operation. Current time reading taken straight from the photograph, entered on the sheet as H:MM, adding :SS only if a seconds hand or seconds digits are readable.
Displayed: 6:10
